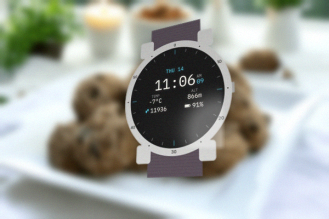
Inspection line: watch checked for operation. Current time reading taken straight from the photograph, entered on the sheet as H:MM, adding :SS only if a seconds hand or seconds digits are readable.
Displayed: 11:06
